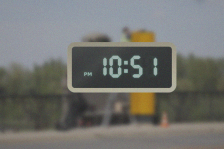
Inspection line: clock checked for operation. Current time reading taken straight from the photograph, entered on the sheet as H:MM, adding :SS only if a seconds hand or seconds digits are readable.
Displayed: 10:51
